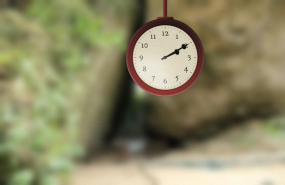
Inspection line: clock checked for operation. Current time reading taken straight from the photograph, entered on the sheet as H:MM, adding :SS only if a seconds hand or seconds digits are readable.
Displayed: 2:10
